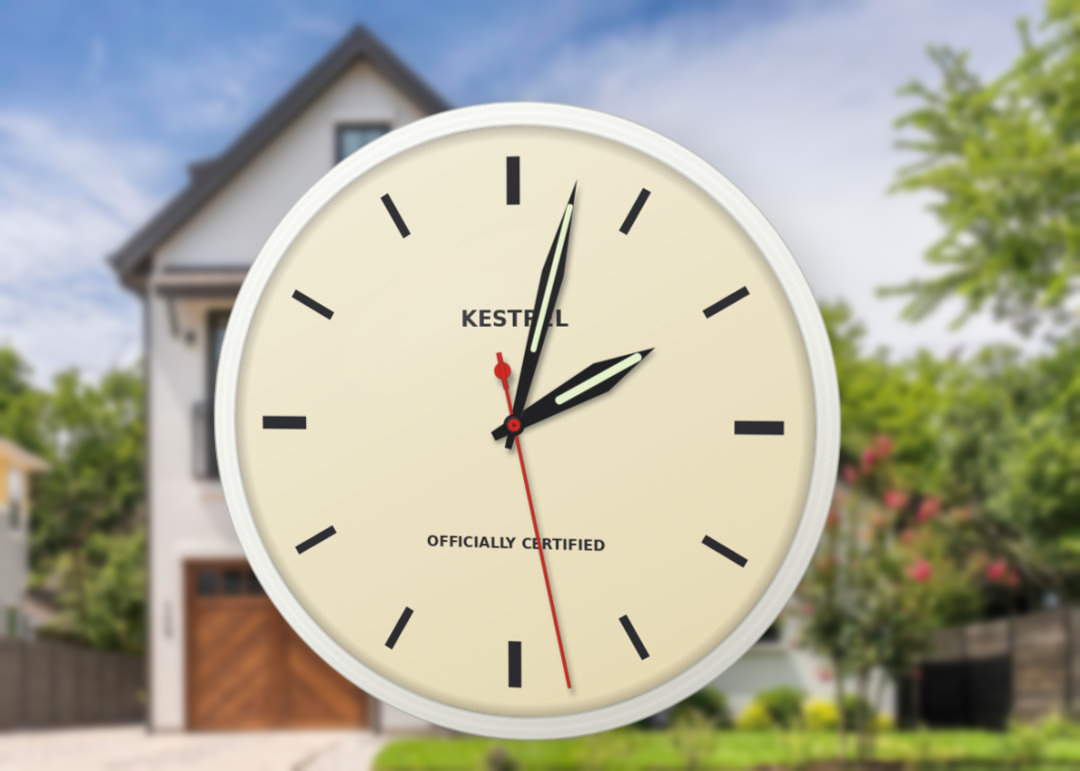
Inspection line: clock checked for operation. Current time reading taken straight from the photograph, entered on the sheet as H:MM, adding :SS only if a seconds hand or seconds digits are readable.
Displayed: 2:02:28
